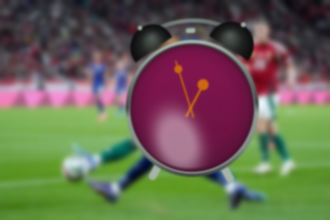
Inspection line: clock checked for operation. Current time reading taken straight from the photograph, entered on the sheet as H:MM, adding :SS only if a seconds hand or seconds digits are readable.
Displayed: 12:57
